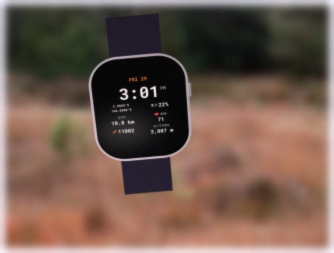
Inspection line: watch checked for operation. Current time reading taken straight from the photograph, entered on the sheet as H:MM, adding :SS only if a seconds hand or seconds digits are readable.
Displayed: 3:01
